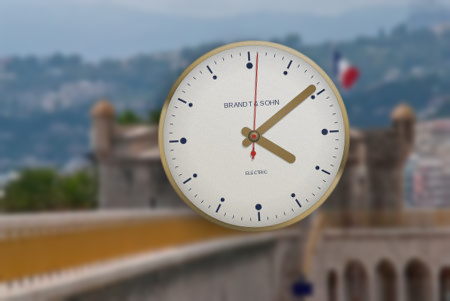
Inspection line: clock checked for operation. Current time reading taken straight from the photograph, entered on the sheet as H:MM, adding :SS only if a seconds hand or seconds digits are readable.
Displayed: 4:09:01
